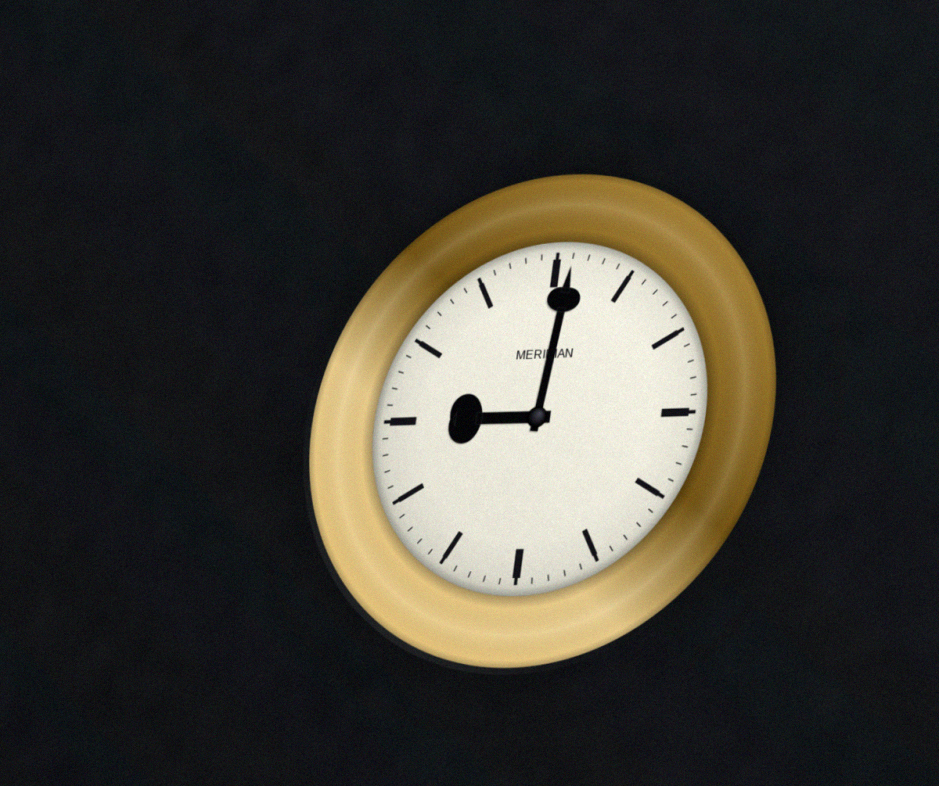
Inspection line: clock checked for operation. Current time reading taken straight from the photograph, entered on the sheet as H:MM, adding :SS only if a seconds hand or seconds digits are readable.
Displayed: 9:01
